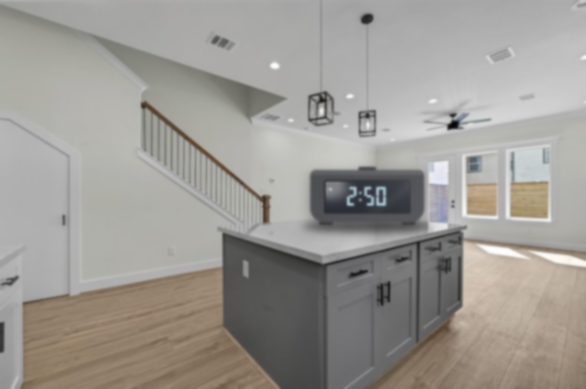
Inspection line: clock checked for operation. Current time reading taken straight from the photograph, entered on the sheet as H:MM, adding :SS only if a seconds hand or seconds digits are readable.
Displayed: 2:50
